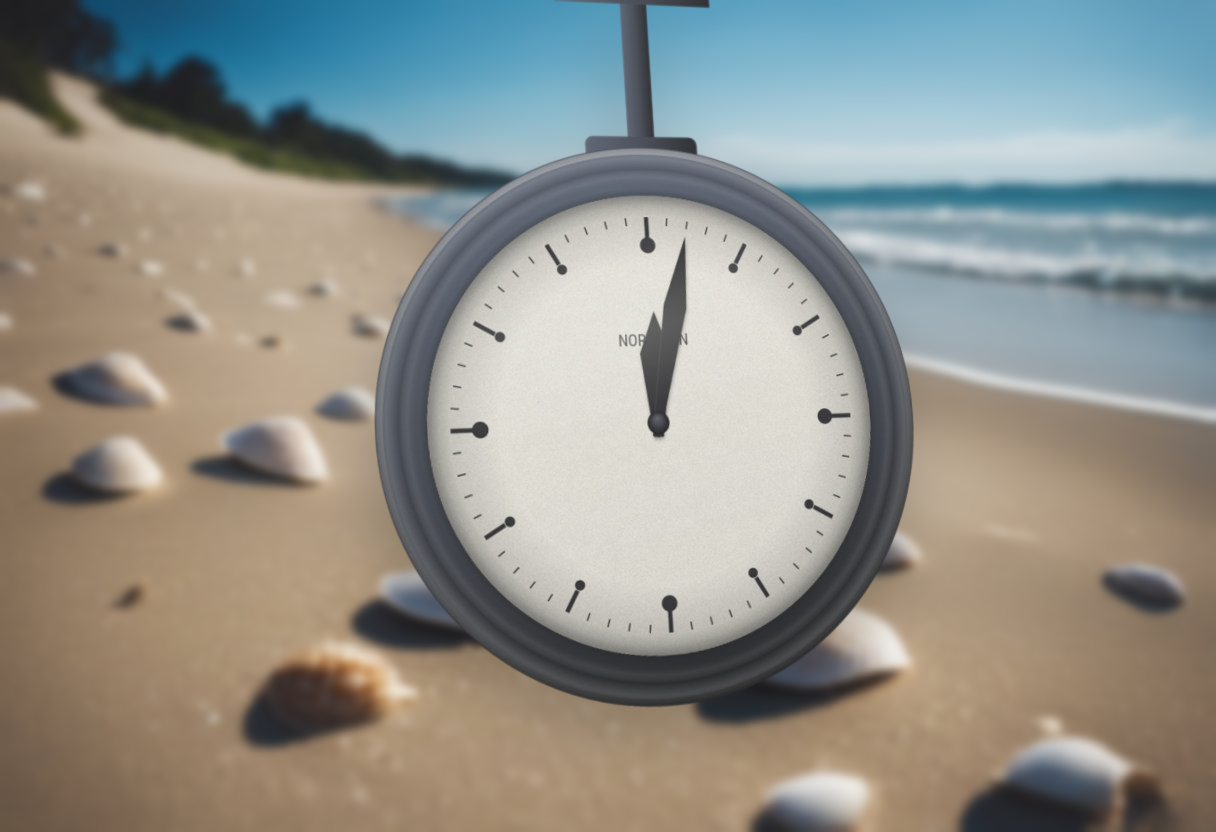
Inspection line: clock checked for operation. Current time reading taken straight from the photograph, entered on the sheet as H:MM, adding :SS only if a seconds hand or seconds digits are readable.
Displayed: 12:02
